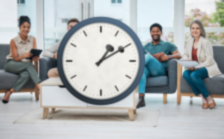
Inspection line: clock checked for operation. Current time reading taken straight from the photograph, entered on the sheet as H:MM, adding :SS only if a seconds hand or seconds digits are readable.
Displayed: 1:10
